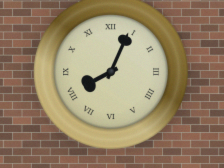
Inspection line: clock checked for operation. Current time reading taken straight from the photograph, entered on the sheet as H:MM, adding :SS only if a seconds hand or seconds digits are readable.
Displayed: 8:04
